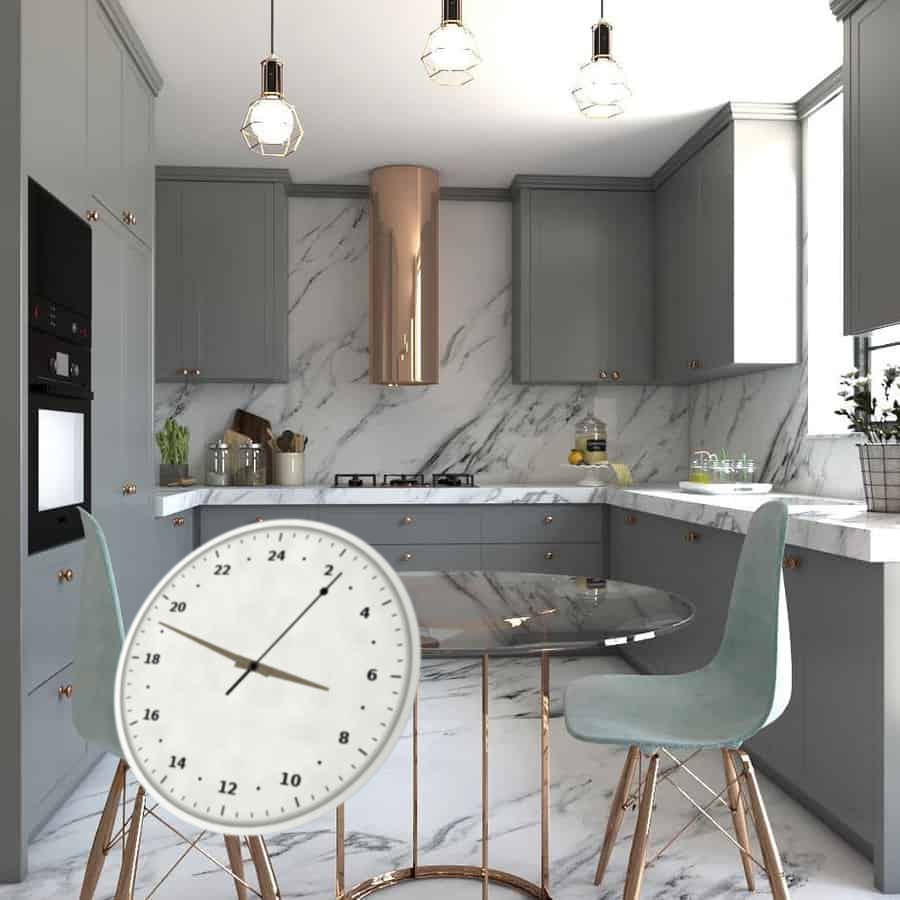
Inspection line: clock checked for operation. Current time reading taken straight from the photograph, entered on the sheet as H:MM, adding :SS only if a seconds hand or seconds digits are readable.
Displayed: 6:48:06
